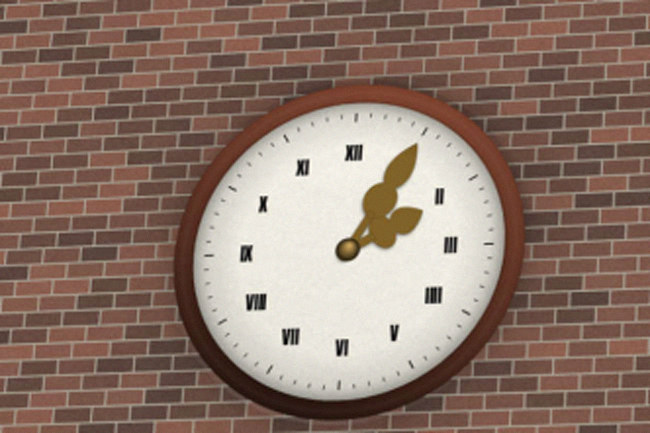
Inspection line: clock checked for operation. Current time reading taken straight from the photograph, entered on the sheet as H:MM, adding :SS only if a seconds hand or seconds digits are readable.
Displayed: 2:05
